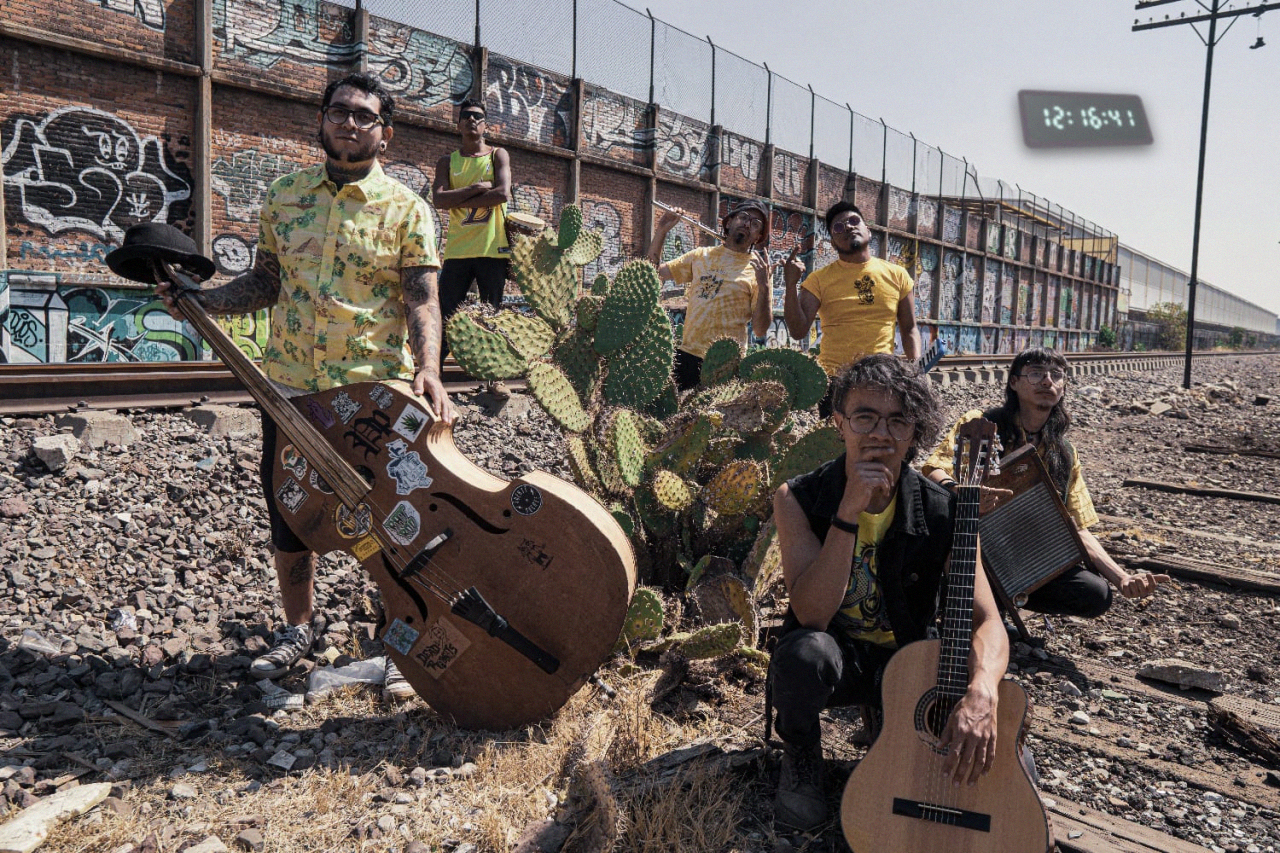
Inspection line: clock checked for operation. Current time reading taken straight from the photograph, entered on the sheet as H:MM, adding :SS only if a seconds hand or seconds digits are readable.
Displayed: 12:16:41
